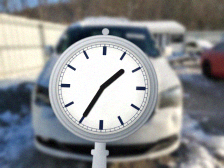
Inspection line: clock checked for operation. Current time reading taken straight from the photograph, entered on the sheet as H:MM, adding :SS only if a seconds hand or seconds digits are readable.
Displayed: 1:35
